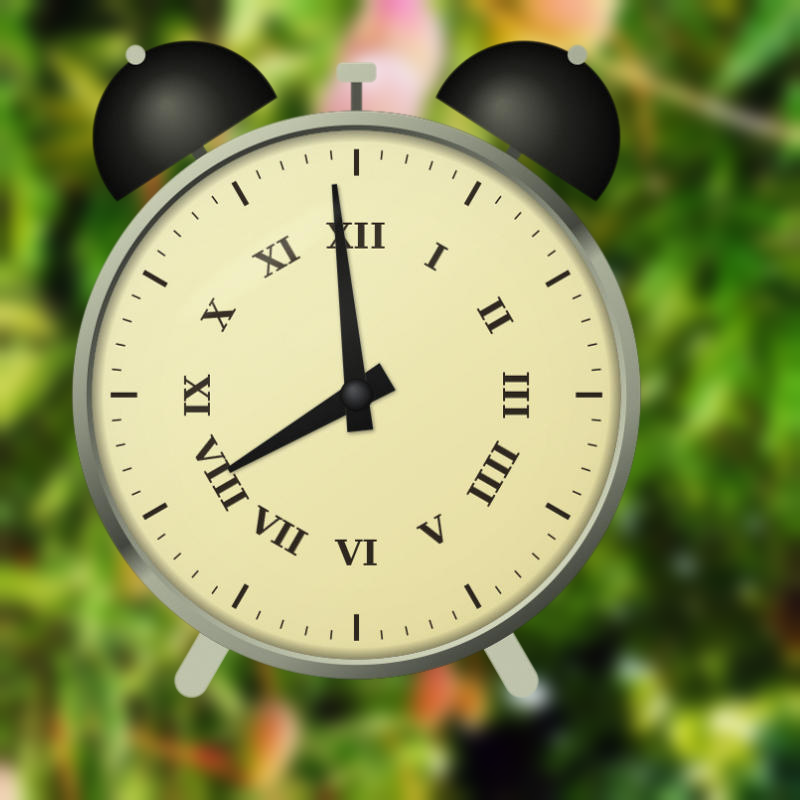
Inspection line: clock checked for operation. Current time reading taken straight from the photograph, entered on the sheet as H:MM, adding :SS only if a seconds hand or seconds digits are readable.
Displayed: 7:59
